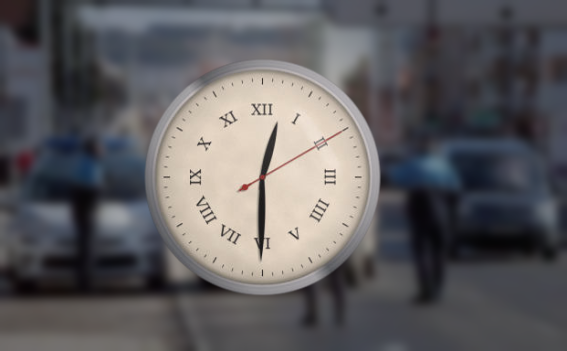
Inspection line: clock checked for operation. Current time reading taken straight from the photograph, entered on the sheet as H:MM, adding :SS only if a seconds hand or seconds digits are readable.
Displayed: 12:30:10
